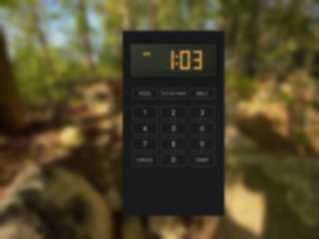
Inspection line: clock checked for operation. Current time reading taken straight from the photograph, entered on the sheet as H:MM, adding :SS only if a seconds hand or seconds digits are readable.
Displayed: 1:03
